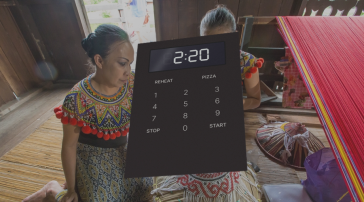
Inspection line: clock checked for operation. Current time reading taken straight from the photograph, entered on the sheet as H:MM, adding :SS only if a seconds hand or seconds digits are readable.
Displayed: 2:20
